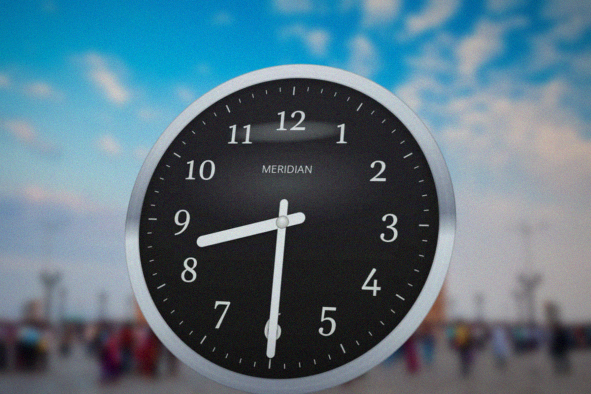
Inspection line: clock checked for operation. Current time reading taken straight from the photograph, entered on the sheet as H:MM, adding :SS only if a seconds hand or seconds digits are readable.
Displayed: 8:30
